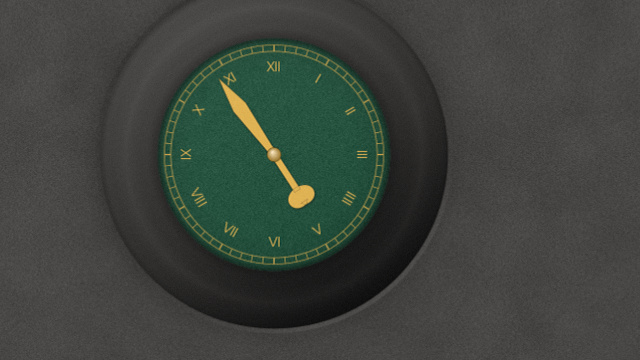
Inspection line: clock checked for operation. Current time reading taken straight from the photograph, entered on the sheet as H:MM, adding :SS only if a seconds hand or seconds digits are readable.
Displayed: 4:54
